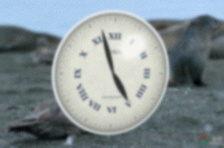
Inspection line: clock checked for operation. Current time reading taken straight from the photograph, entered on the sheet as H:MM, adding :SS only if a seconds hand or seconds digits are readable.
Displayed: 4:57
